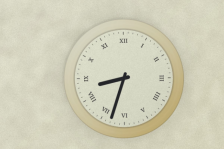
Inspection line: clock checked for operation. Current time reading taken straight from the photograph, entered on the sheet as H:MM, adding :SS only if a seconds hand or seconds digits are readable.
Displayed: 8:33
